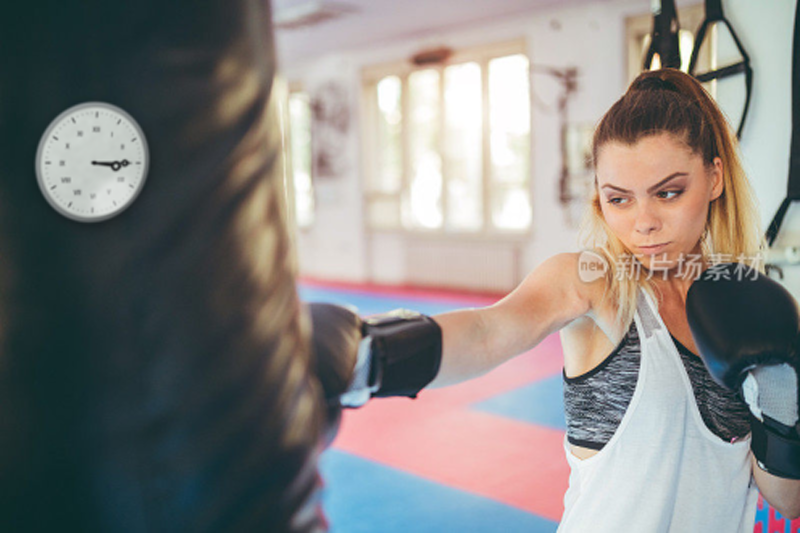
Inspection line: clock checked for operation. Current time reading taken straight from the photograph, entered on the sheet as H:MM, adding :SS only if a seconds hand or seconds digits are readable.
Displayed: 3:15
